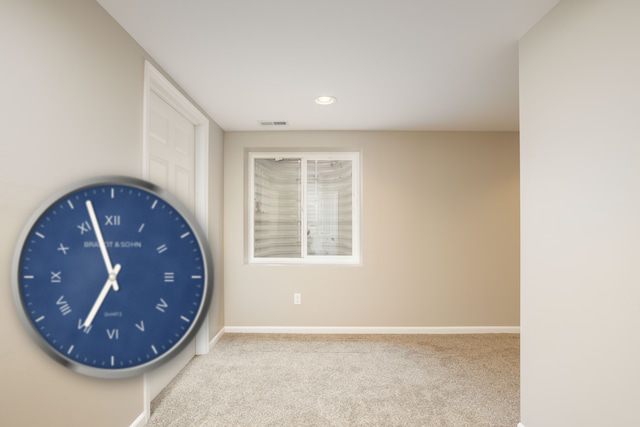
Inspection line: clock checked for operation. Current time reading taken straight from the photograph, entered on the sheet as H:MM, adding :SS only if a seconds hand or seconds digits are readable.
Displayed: 6:57
